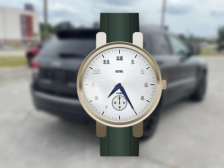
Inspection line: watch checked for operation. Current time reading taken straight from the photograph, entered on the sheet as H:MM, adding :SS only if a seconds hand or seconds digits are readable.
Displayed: 7:25
